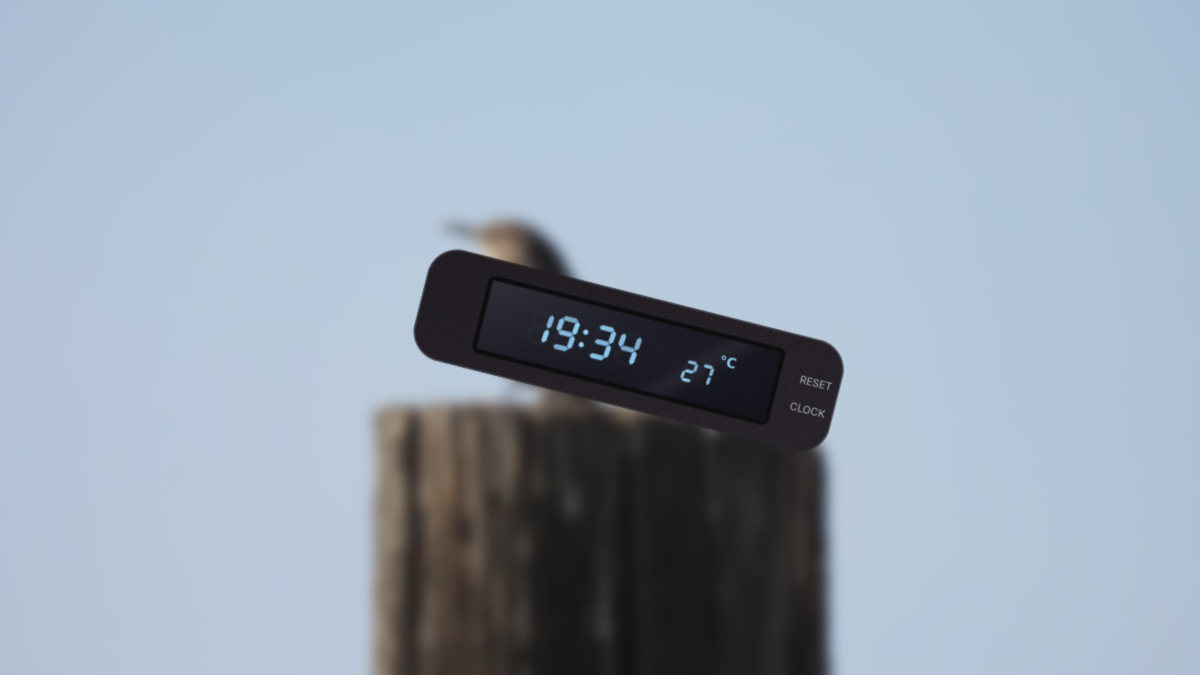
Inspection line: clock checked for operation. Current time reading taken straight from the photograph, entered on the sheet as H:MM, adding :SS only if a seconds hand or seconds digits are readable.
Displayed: 19:34
